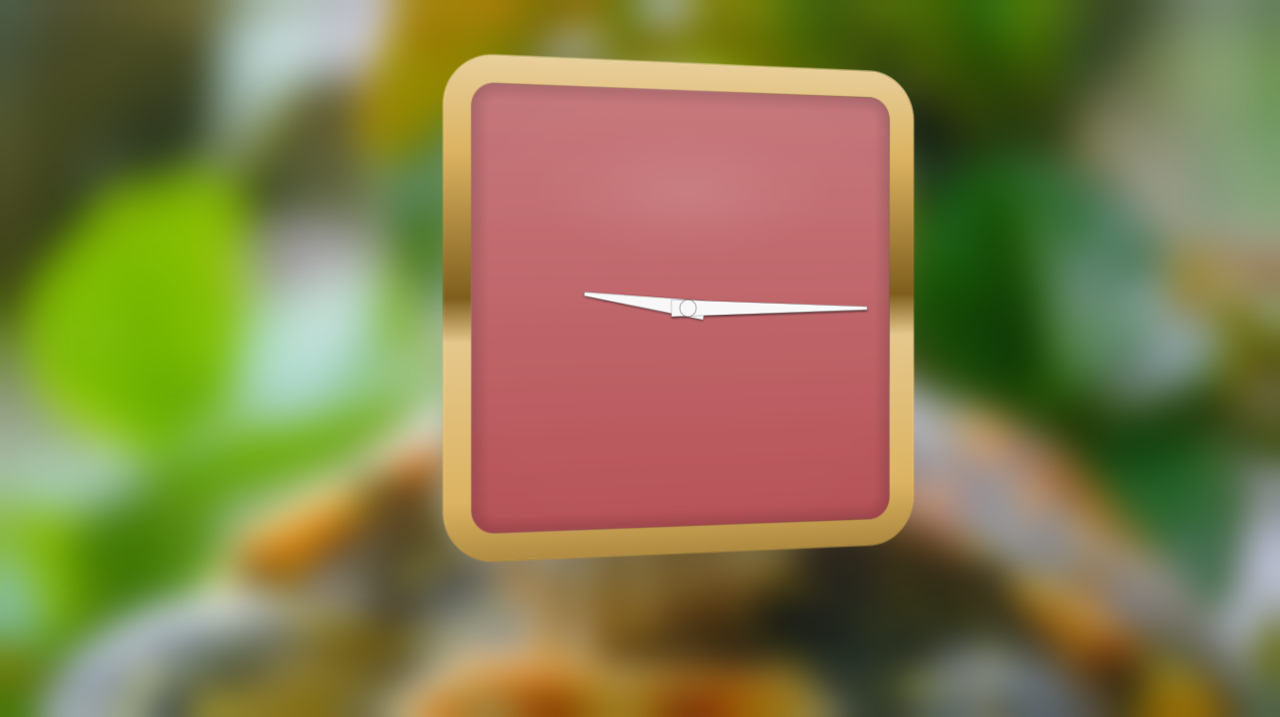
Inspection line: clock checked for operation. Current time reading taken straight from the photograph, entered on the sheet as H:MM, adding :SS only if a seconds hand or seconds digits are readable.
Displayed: 9:15
